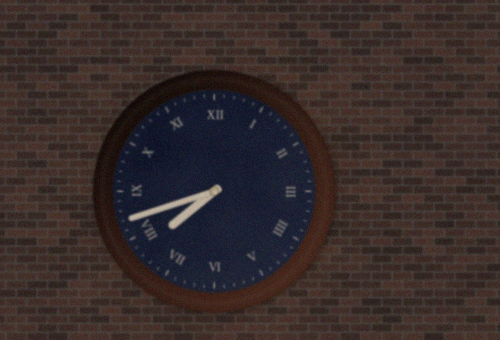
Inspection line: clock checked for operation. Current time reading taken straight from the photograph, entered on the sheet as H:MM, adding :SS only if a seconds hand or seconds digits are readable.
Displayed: 7:42
